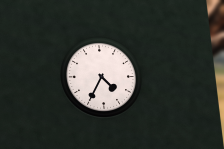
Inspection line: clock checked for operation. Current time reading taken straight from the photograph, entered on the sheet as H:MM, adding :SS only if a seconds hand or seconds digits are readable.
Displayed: 4:35
